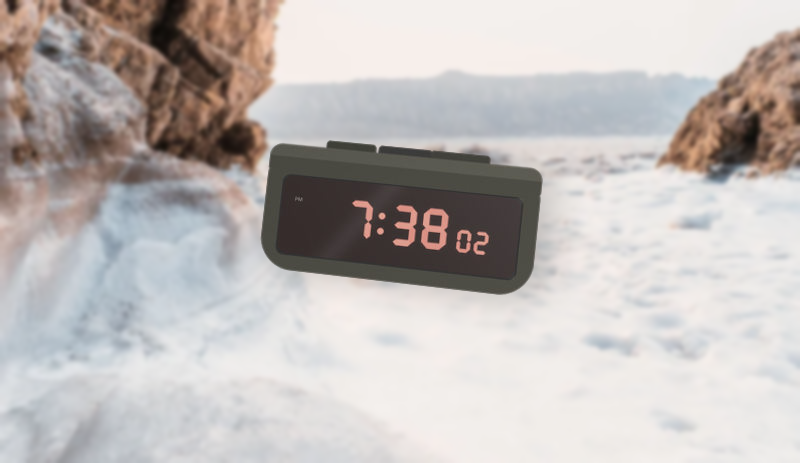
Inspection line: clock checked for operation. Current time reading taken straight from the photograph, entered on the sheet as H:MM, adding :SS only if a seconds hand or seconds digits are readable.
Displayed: 7:38:02
